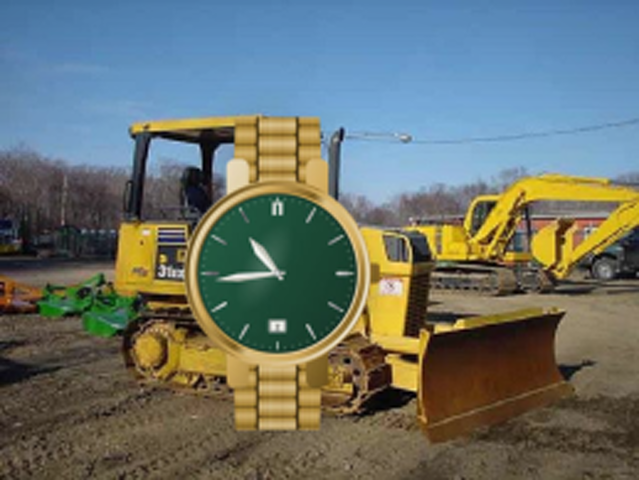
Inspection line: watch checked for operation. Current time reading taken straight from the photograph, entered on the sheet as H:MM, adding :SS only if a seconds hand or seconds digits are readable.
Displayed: 10:44
